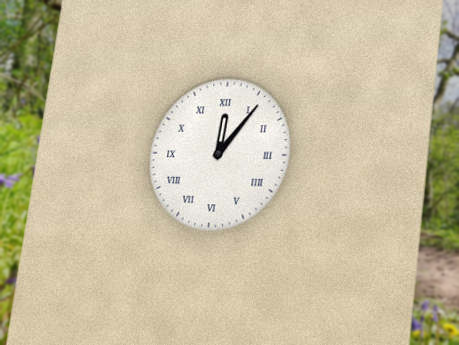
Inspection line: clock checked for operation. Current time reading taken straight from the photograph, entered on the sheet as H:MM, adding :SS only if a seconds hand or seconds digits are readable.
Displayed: 12:06
